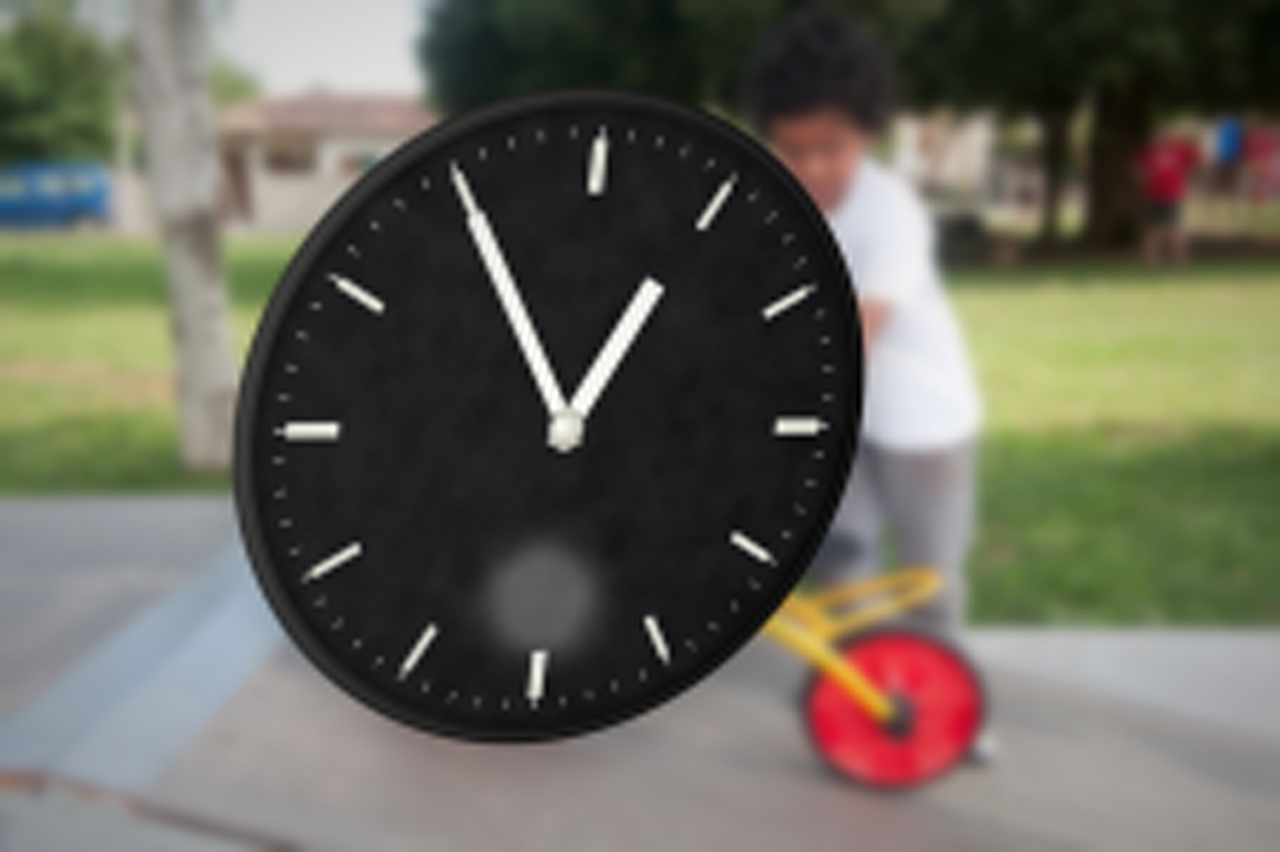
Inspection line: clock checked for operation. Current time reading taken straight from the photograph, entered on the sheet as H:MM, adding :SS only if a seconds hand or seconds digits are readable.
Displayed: 12:55
